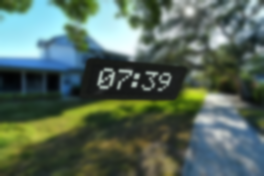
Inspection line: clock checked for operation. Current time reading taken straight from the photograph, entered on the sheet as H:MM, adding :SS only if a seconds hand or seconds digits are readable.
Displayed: 7:39
